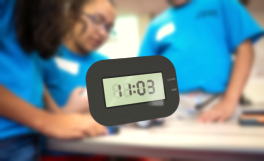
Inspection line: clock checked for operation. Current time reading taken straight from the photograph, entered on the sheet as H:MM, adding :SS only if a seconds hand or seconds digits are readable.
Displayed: 11:03
